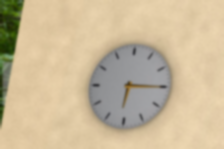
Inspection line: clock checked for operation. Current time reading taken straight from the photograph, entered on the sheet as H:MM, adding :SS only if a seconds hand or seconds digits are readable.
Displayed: 6:15
